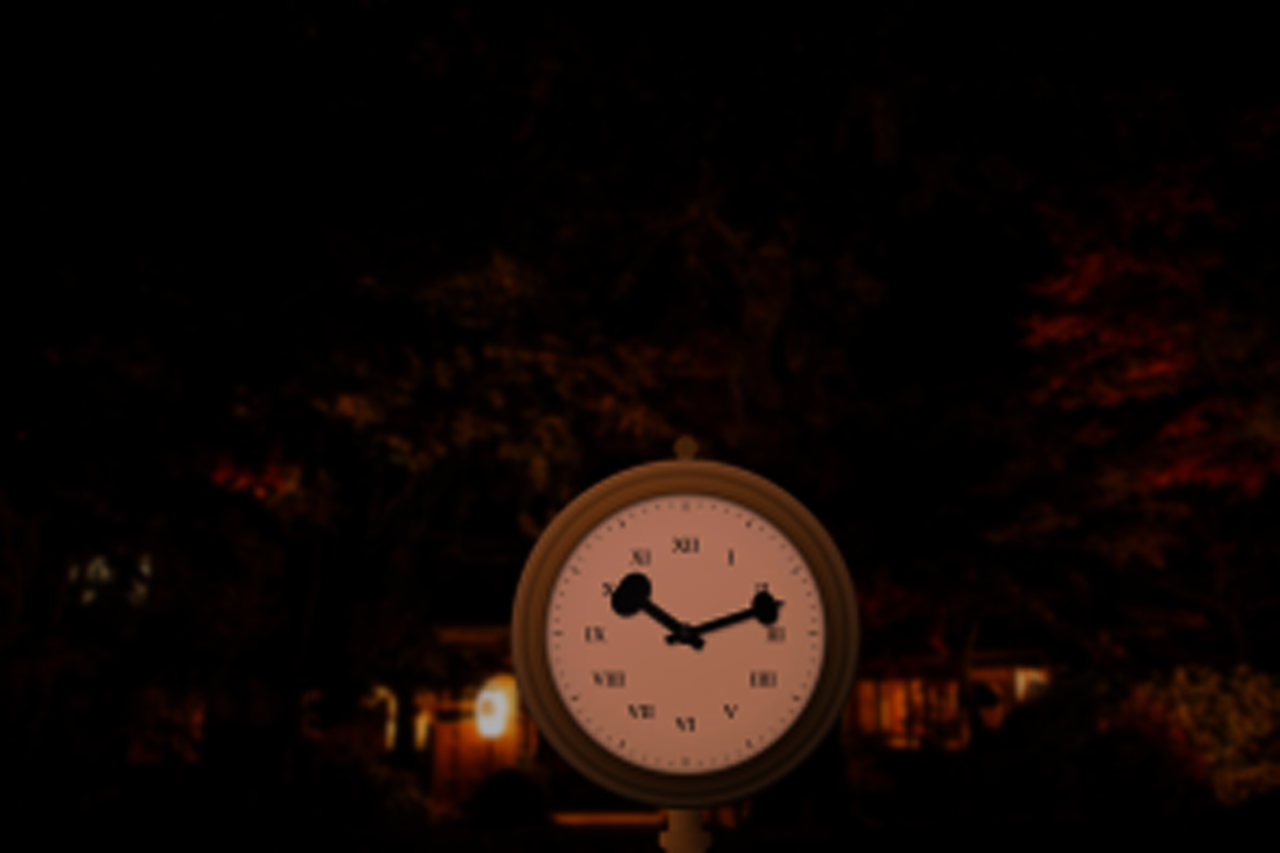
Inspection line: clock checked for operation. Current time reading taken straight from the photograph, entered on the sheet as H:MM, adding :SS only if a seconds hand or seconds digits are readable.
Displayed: 10:12
